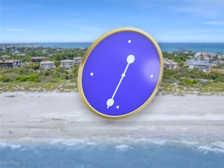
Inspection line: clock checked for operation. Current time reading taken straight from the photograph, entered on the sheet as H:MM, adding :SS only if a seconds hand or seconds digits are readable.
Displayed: 12:33
